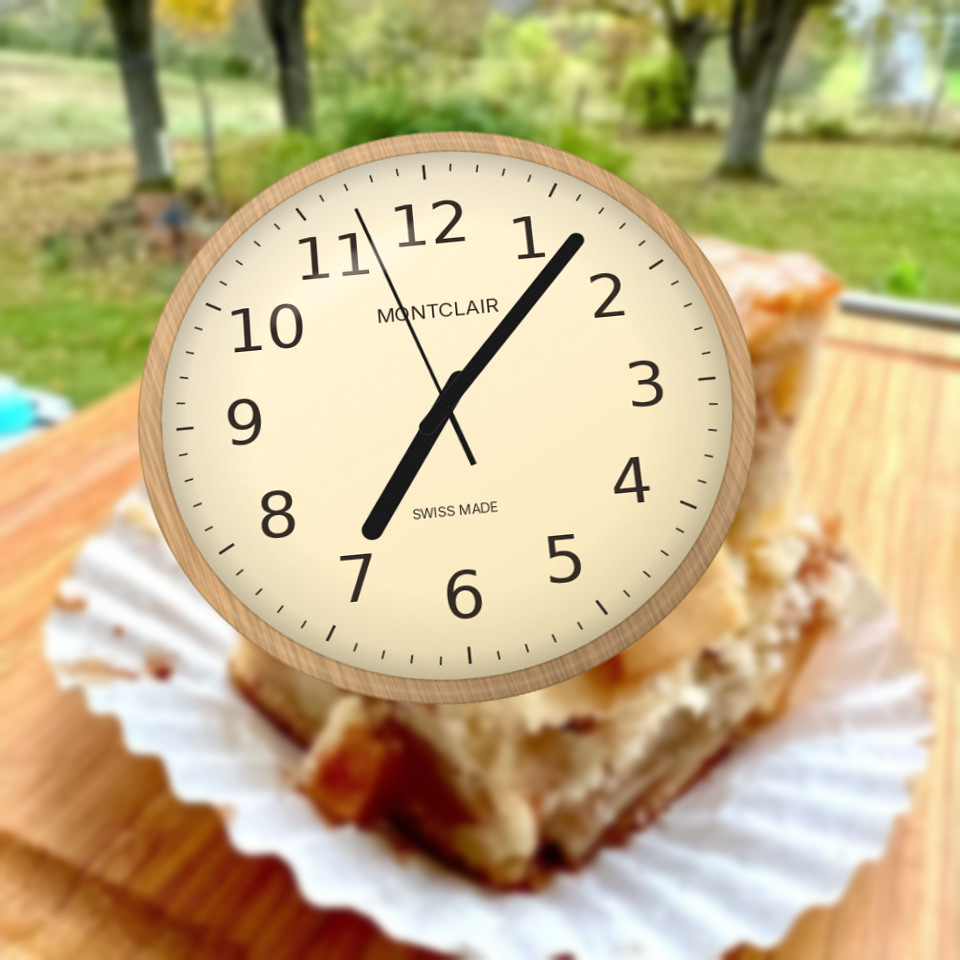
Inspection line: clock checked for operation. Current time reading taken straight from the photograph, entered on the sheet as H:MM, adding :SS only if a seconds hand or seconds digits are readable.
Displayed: 7:06:57
